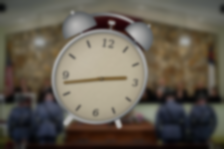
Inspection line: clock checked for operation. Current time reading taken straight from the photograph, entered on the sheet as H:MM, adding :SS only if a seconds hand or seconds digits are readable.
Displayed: 2:43
